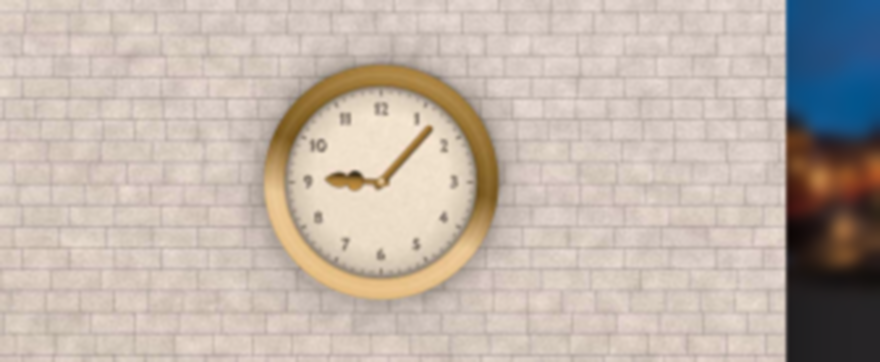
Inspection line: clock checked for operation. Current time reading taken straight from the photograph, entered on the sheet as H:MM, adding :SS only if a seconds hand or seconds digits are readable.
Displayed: 9:07
